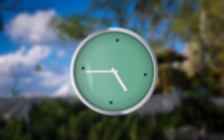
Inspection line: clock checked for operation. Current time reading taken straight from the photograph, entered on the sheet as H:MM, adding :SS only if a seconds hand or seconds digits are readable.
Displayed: 4:44
